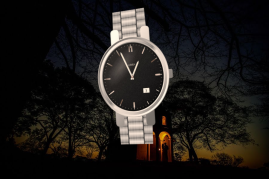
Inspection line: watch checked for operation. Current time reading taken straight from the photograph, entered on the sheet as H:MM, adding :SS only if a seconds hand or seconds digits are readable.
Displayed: 12:56
